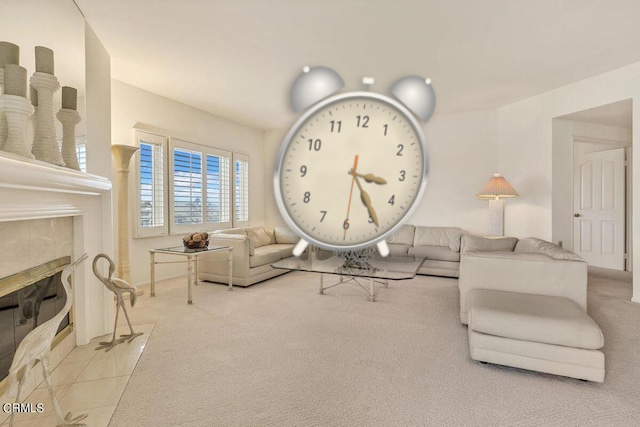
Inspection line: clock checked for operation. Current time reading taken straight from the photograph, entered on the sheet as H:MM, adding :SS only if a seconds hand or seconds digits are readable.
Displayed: 3:24:30
